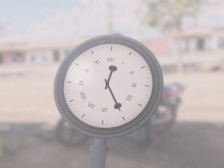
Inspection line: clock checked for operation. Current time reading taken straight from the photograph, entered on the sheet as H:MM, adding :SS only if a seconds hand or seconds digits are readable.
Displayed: 12:25
